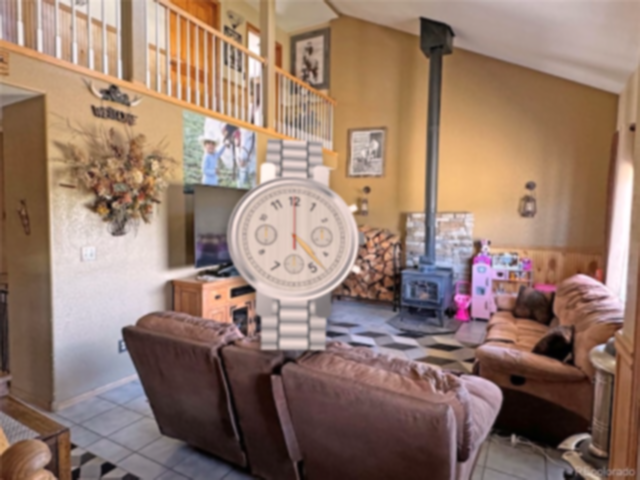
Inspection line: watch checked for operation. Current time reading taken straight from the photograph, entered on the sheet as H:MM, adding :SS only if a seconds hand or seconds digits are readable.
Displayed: 4:23
